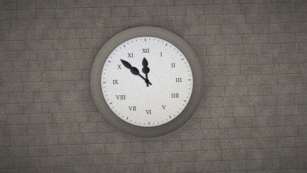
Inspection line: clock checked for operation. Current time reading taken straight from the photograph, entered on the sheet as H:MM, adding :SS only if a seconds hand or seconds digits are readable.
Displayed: 11:52
